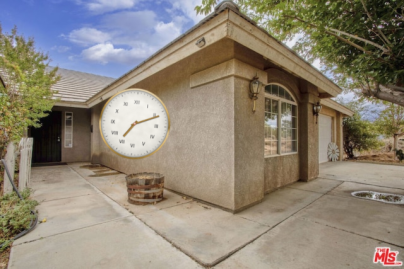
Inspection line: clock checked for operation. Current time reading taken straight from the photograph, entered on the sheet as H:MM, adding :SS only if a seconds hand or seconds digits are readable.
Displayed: 7:11
